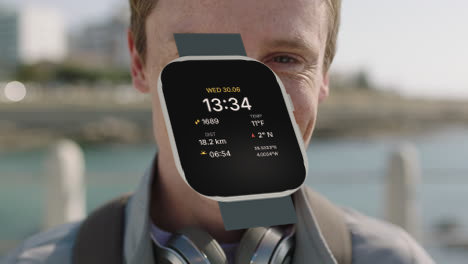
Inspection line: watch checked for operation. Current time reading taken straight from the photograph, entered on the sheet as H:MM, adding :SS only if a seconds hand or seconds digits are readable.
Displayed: 13:34
